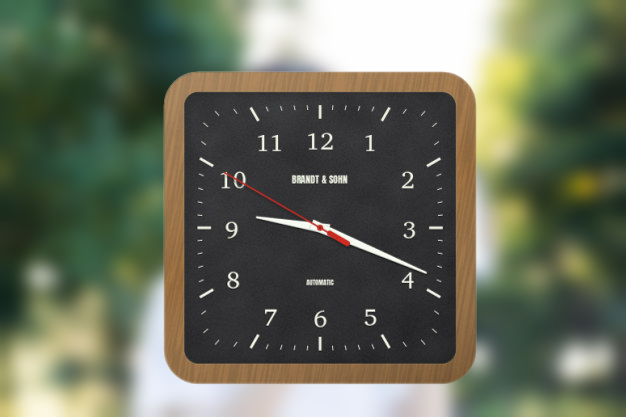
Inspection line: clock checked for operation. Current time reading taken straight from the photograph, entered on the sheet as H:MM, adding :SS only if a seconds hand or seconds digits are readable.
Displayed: 9:18:50
